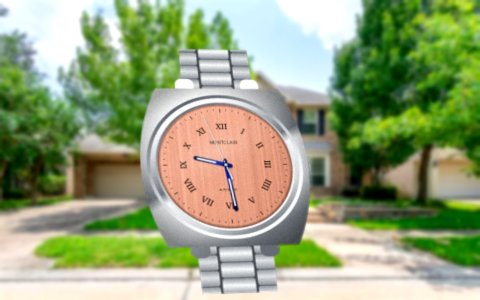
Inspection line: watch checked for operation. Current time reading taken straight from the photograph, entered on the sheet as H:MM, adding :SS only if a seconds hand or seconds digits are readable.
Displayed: 9:28:57
